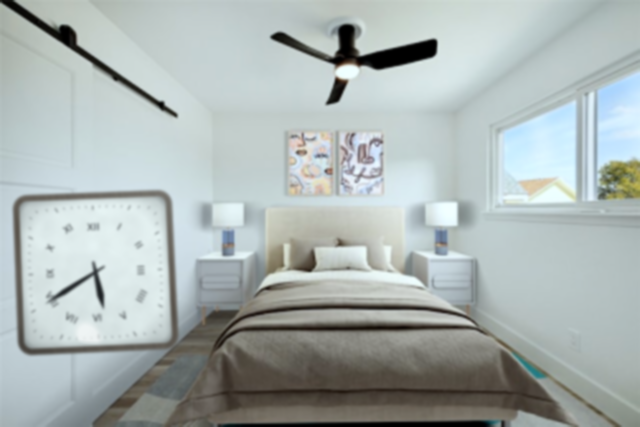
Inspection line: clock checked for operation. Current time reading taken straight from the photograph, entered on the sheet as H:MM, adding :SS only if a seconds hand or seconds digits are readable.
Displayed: 5:40
